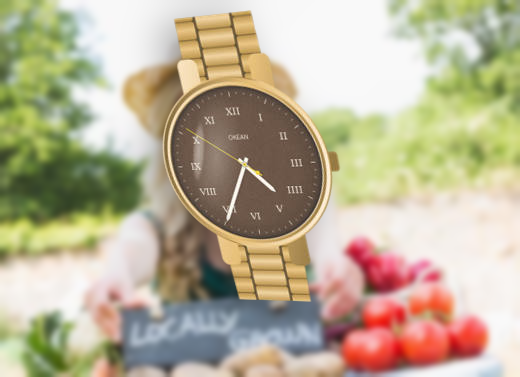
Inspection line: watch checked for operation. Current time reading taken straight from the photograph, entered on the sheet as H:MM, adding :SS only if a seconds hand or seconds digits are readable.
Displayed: 4:34:51
